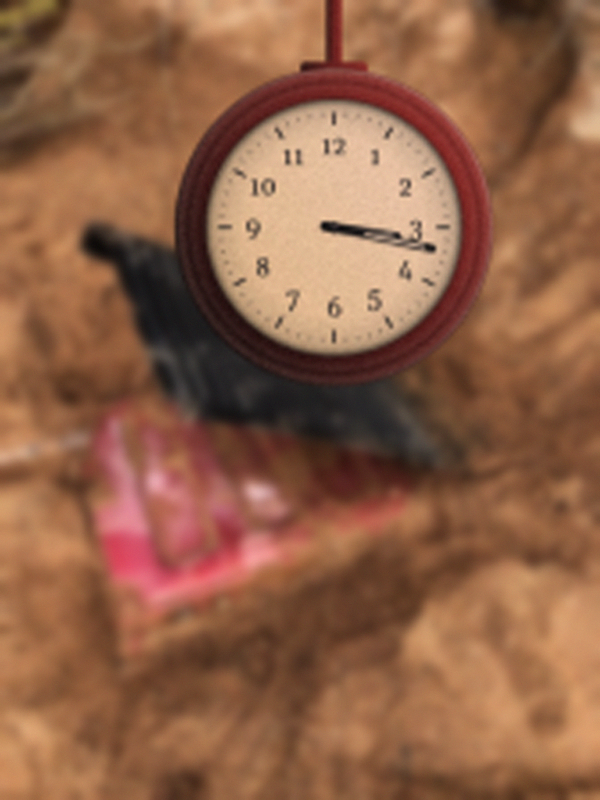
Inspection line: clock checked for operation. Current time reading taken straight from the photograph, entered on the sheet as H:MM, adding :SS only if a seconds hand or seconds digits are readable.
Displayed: 3:17
